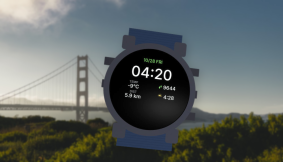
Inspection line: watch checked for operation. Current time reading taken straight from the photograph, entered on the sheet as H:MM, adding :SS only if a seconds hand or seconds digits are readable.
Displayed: 4:20
